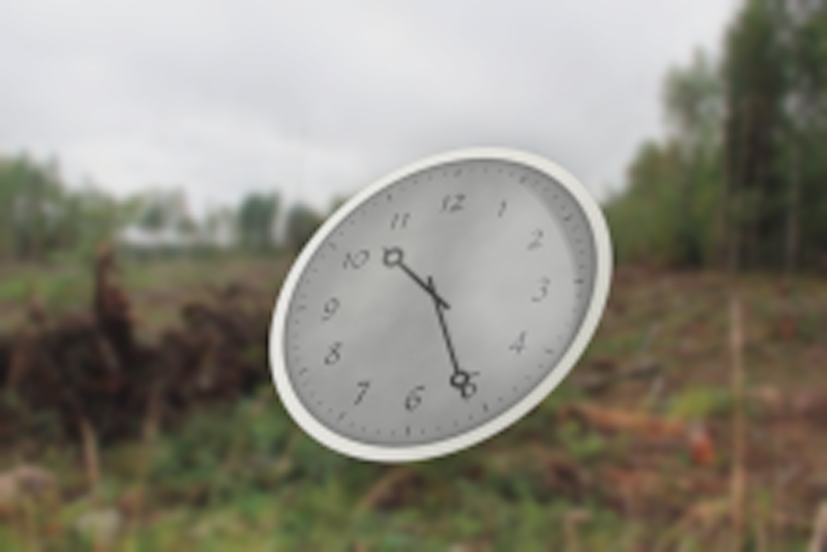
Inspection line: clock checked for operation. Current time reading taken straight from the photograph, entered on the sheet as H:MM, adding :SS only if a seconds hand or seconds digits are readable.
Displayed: 10:26
